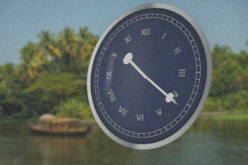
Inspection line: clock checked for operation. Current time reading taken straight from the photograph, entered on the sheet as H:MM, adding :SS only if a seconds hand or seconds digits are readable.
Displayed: 10:21
